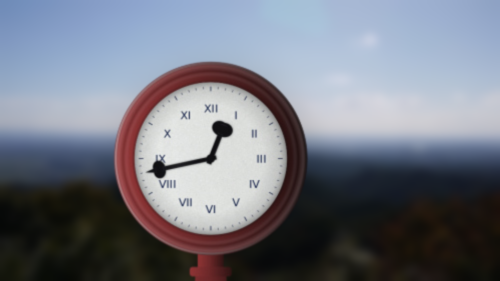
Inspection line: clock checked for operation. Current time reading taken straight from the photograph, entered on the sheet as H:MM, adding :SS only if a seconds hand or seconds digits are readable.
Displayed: 12:43
